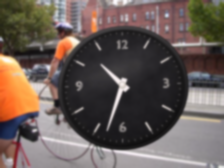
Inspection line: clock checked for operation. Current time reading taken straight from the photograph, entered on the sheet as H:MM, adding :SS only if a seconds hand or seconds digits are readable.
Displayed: 10:33
